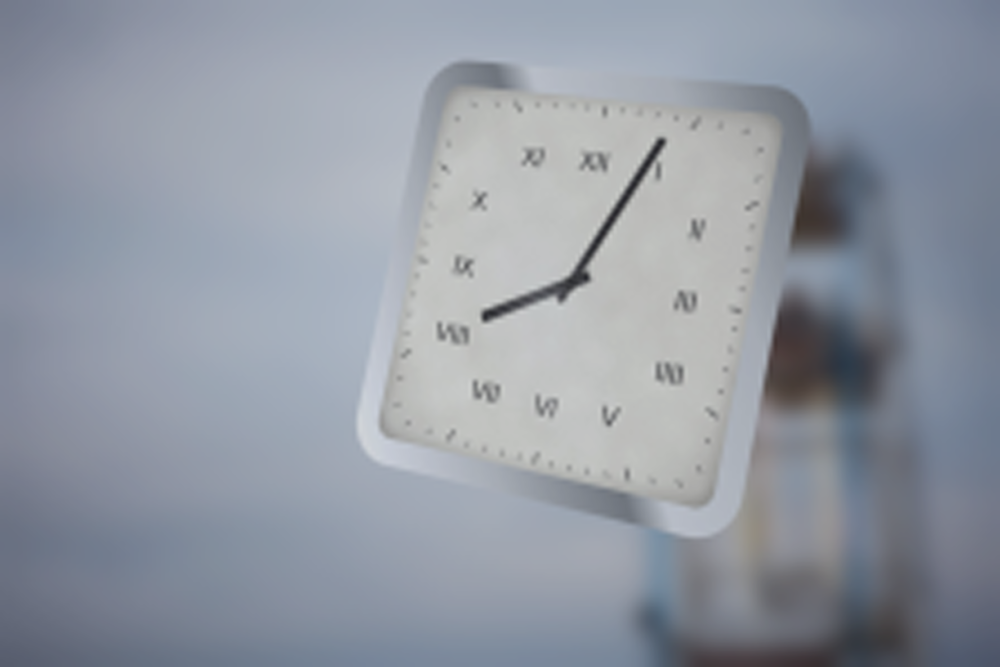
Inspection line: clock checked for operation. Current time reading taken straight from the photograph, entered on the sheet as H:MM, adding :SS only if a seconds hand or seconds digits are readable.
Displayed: 8:04
